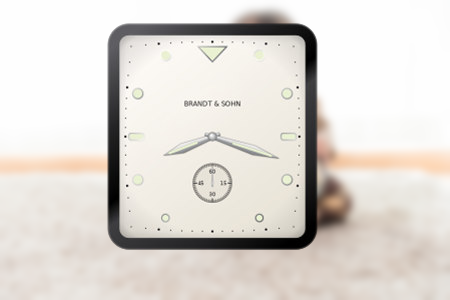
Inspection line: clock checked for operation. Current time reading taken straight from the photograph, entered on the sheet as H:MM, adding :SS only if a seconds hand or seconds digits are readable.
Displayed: 8:18
